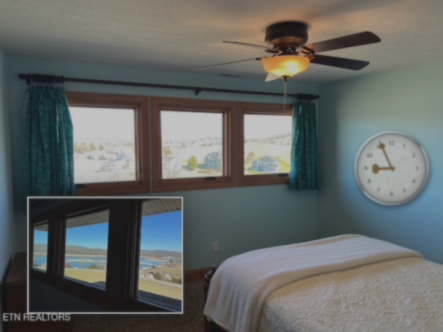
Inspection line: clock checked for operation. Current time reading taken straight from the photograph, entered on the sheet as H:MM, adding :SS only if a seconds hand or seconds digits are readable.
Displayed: 8:56
